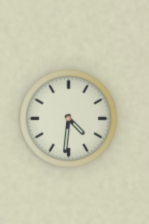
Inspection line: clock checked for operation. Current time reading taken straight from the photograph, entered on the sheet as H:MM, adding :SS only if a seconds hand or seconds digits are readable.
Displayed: 4:31
